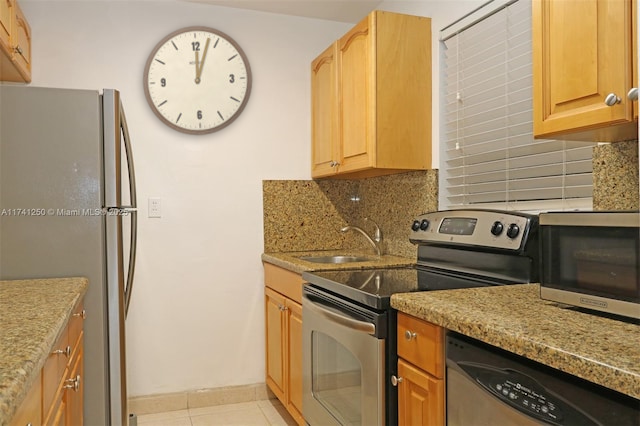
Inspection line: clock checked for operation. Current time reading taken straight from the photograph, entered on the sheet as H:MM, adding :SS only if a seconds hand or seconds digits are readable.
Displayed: 12:03
